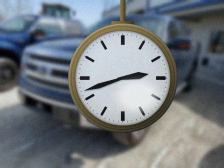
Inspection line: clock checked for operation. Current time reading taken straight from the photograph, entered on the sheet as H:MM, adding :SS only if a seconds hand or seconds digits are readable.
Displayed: 2:42
